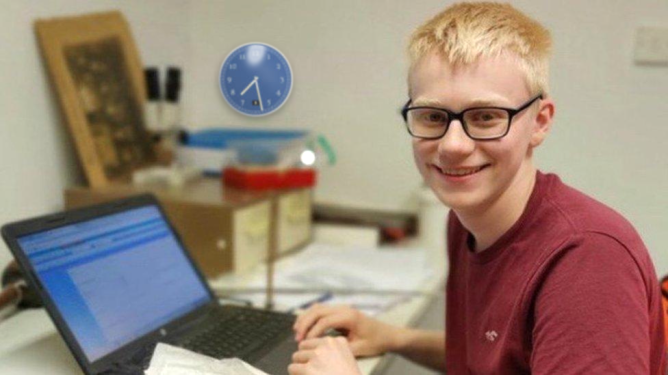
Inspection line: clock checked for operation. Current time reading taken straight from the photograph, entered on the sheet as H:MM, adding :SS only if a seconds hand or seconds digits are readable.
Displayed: 7:28
